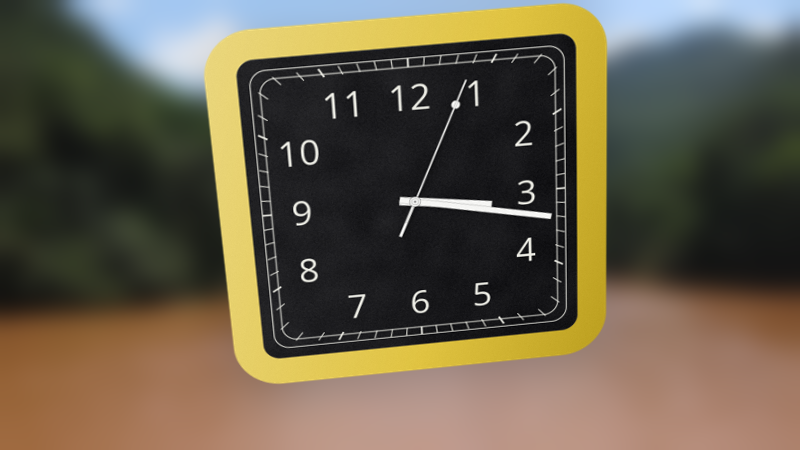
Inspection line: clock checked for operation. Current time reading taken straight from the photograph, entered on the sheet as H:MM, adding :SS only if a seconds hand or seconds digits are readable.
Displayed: 3:17:04
